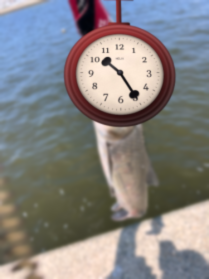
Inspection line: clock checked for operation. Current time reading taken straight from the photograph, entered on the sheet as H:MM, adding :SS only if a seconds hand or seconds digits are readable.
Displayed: 10:25
